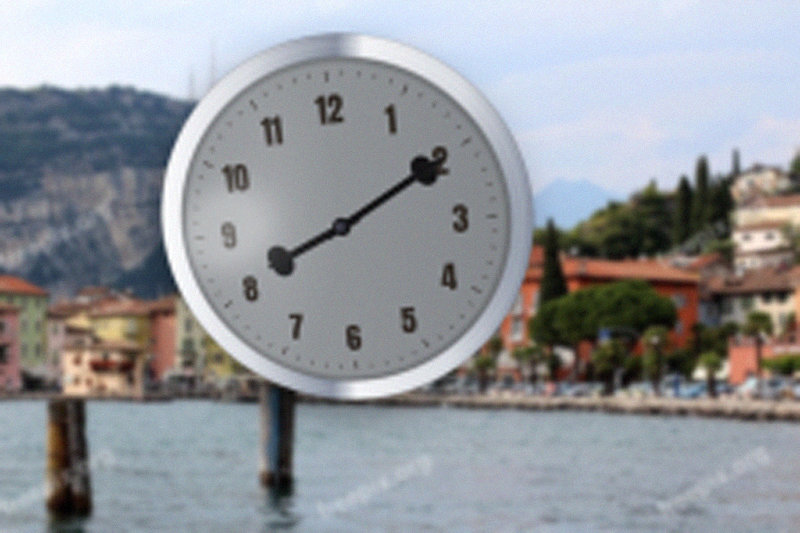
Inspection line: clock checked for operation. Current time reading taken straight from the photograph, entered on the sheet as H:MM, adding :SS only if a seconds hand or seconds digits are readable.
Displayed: 8:10
